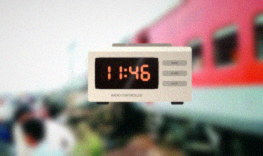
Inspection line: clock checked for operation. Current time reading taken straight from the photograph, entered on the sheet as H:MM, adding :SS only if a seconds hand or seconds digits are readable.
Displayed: 11:46
